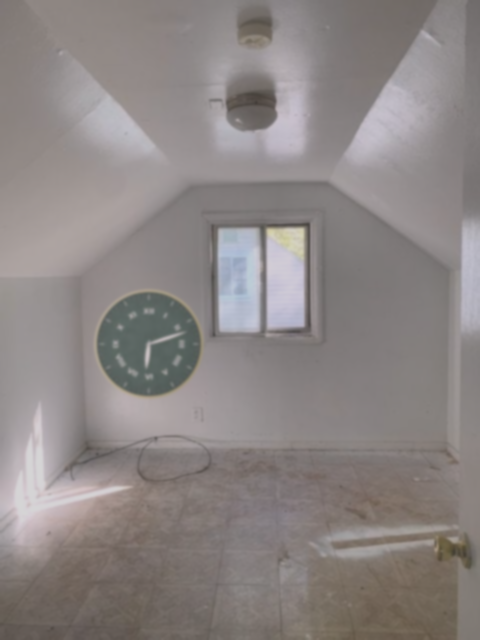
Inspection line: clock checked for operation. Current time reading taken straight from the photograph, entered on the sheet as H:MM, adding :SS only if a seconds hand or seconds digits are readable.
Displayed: 6:12
